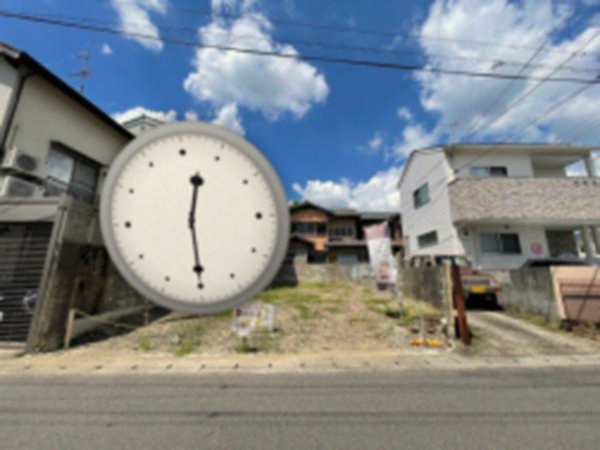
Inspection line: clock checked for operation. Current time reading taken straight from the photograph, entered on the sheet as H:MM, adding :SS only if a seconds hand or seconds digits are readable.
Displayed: 12:30
